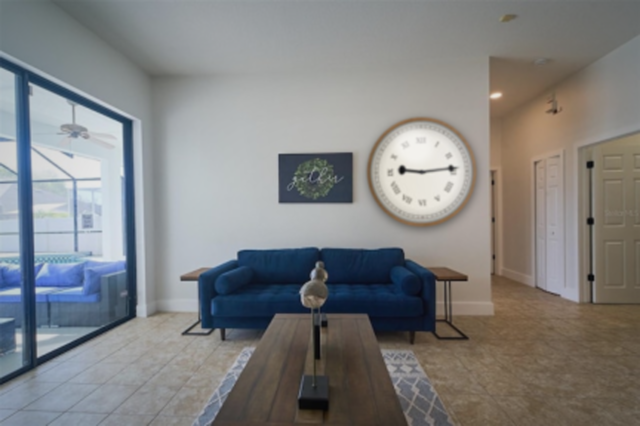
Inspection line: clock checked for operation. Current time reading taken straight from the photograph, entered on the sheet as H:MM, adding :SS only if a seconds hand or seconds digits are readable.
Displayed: 9:14
